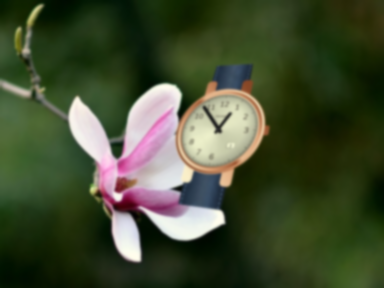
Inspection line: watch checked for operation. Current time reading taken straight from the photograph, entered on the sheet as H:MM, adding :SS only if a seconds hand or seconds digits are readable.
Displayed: 12:53
